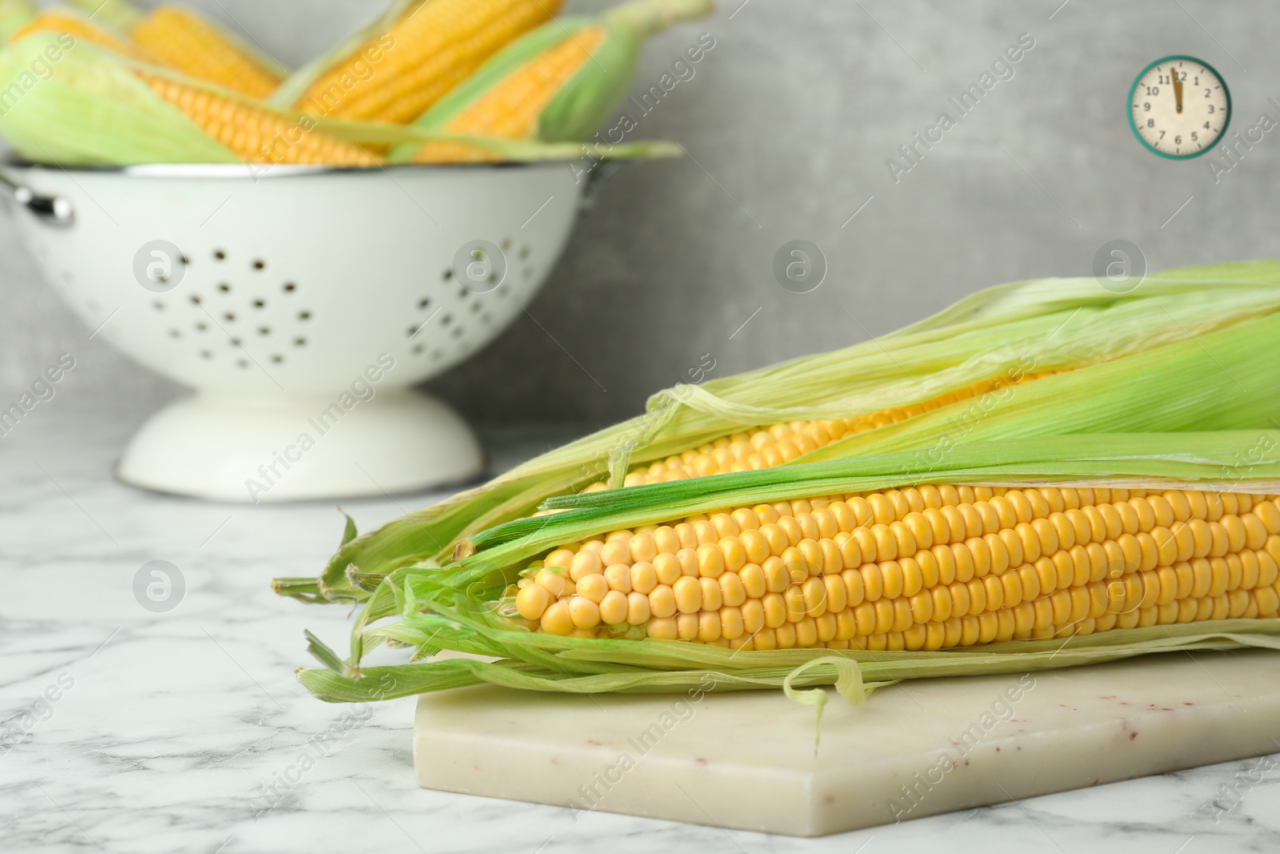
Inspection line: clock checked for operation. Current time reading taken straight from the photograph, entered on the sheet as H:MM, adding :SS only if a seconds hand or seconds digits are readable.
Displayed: 11:58
